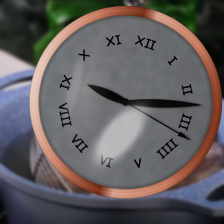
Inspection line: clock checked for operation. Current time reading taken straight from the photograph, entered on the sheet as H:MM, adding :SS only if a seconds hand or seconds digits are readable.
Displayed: 9:12:17
